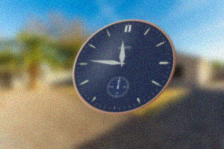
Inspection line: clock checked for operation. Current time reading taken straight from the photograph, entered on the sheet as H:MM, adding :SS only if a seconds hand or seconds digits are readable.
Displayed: 11:46
